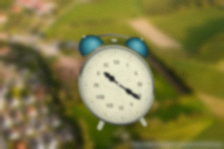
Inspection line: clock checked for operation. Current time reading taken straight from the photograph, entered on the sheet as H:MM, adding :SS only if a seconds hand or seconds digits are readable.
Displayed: 10:21
